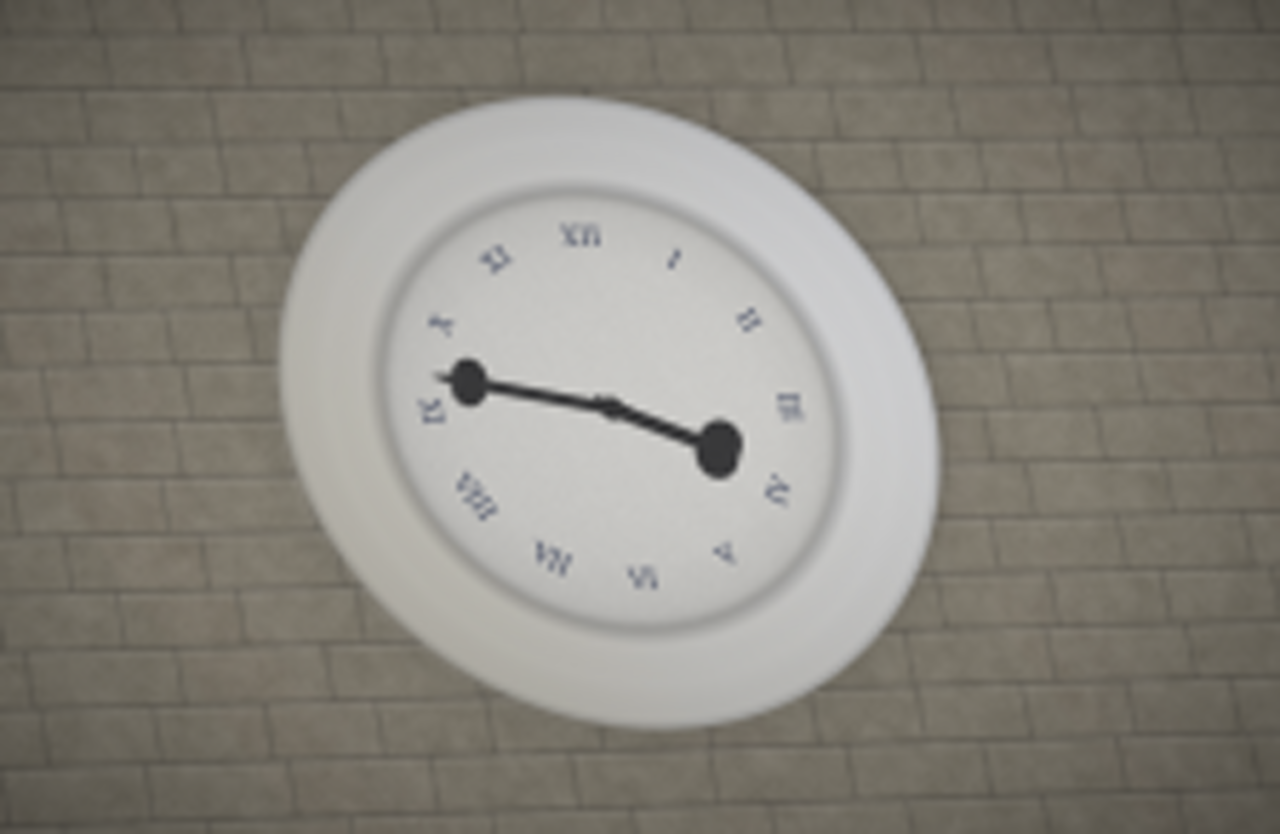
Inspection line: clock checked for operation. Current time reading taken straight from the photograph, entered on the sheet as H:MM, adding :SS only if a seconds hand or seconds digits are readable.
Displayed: 3:47
